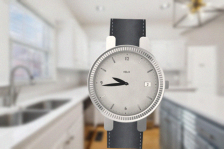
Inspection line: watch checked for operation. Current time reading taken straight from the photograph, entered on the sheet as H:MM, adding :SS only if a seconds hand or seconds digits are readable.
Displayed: 9:44
